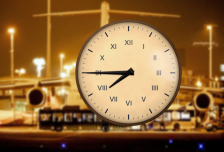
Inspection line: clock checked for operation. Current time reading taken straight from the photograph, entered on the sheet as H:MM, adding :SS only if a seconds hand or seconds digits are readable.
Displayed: 7:45
